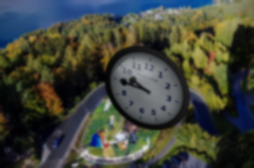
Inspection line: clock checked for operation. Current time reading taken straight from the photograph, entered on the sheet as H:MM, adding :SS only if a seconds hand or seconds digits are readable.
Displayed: 9:45
